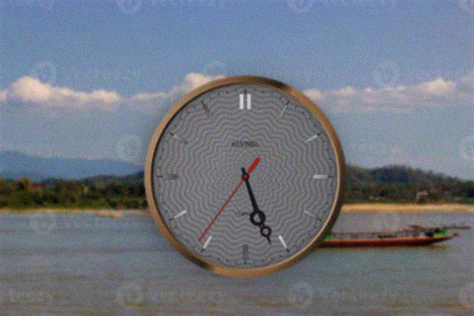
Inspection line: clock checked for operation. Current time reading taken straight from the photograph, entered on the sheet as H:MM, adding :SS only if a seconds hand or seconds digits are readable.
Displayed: 5:26:36
